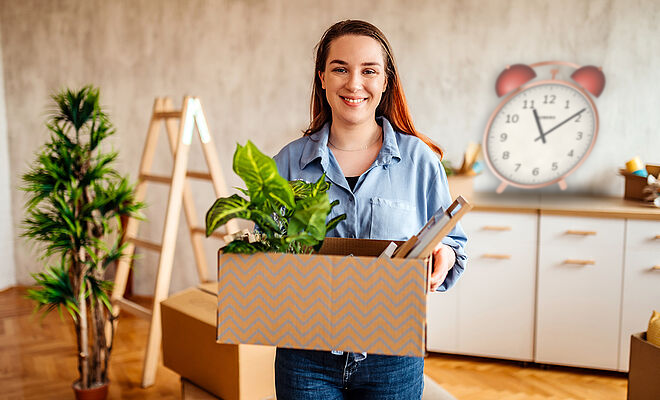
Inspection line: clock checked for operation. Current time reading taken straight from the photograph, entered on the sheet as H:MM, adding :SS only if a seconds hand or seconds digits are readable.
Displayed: 11:09
